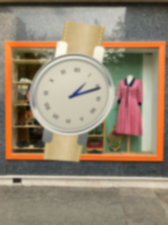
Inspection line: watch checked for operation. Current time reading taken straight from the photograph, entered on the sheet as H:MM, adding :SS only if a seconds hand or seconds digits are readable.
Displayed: 1:11
